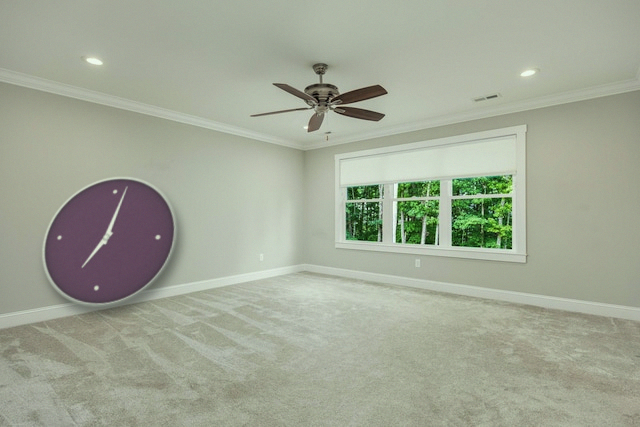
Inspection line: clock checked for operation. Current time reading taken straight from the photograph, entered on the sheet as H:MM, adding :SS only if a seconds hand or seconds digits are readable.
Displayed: 7:02
